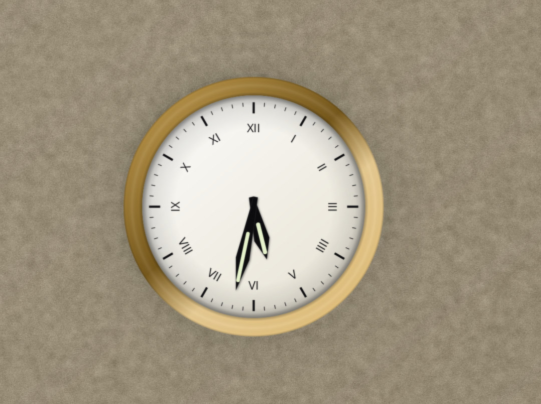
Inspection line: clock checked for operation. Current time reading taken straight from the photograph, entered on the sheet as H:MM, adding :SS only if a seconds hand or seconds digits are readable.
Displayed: 5:32
